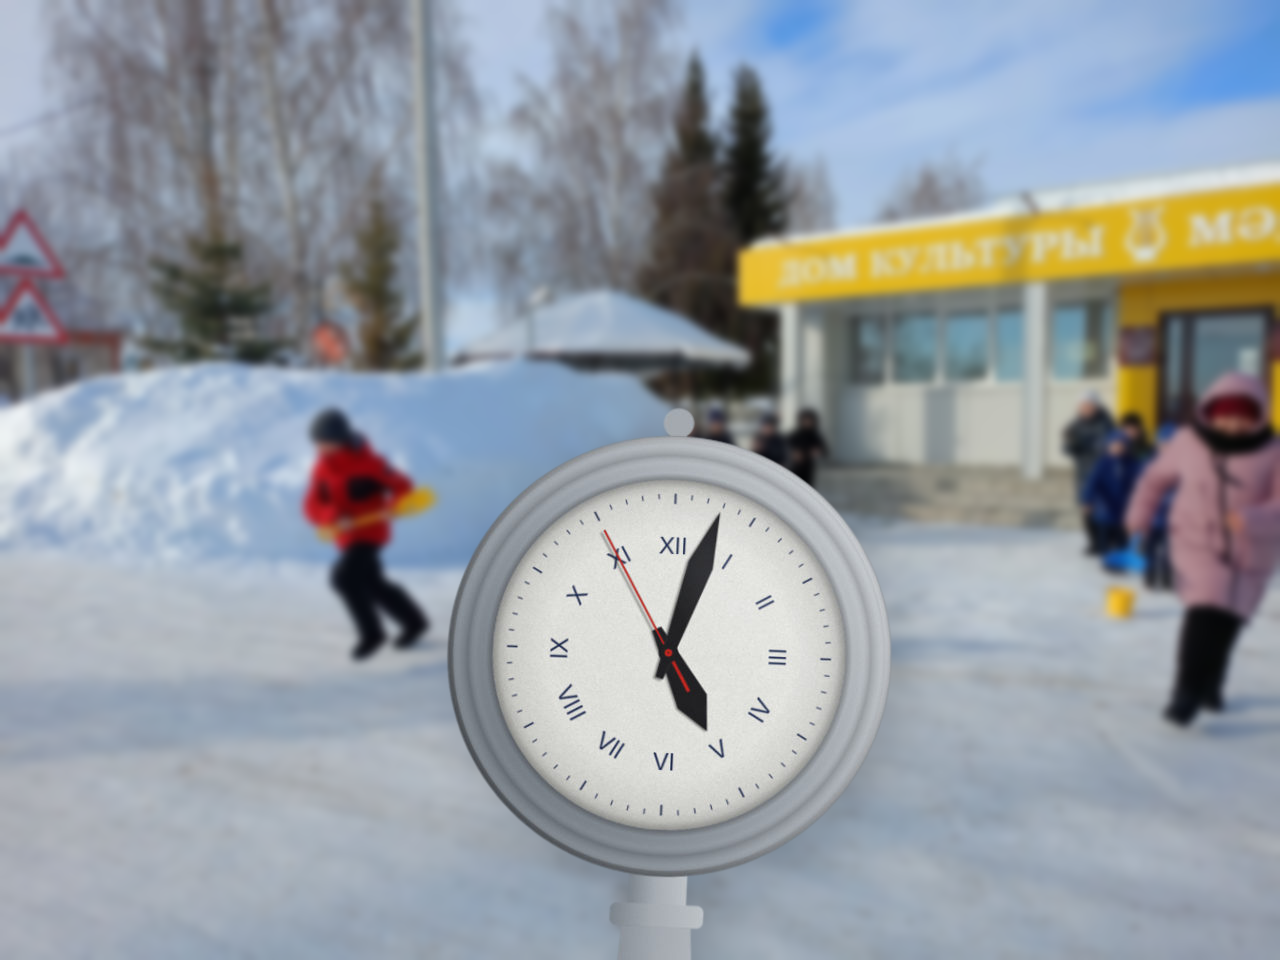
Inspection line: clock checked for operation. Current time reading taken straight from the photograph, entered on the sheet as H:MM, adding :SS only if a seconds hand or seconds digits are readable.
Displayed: 5:02:55
